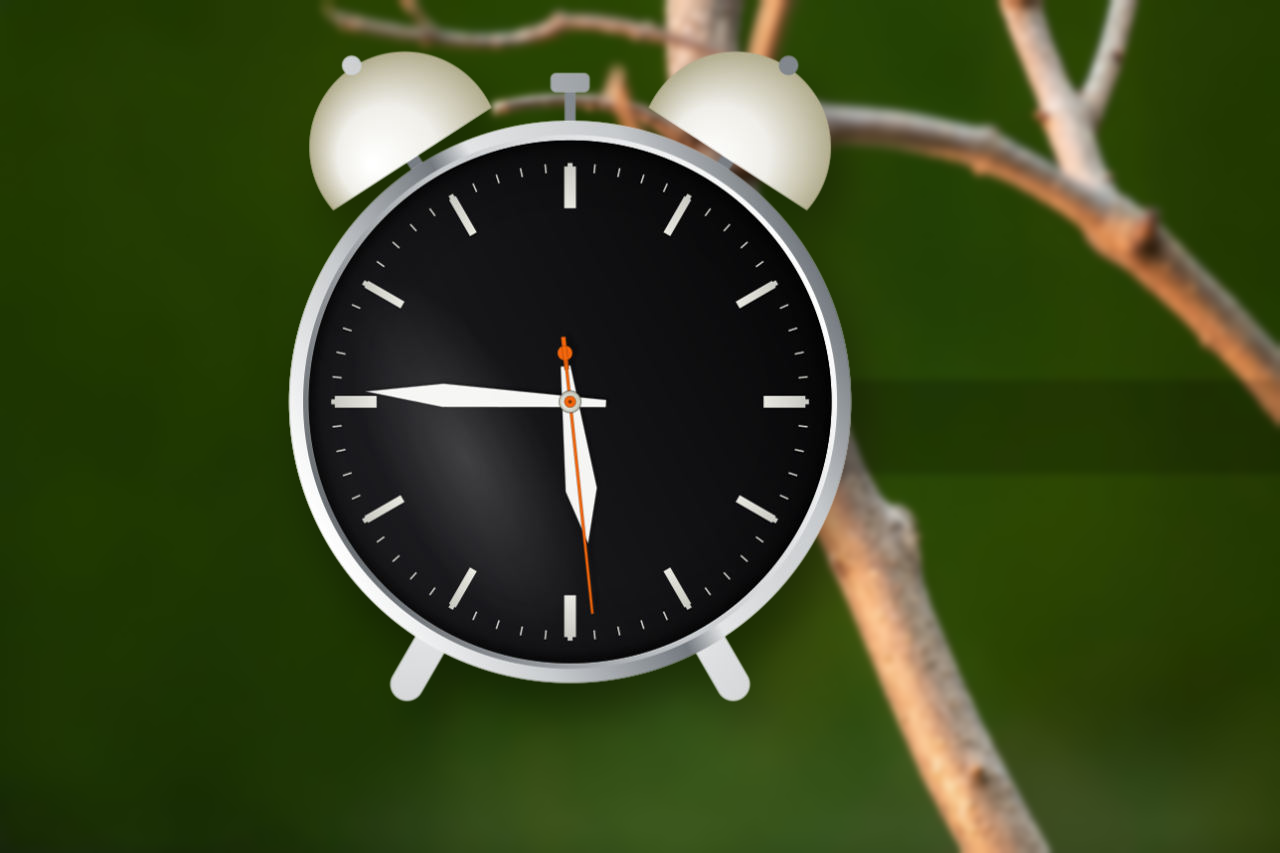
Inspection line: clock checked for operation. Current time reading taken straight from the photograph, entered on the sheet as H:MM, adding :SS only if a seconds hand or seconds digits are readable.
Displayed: 5:45:29
